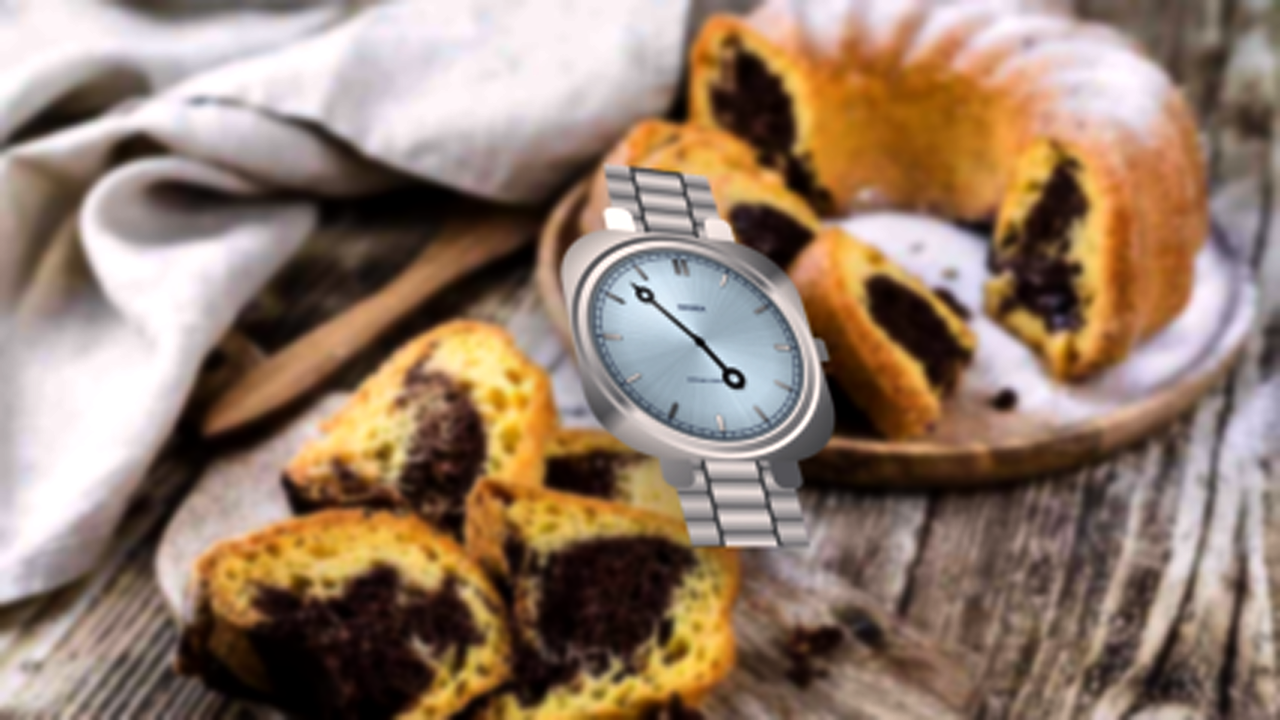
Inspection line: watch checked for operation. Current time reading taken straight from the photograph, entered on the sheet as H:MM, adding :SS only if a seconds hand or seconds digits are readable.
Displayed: 4:53
